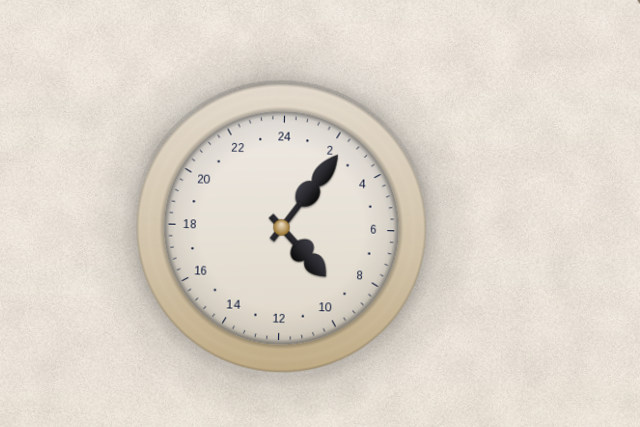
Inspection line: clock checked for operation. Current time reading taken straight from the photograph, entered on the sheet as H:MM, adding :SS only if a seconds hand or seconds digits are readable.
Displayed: 9:06
